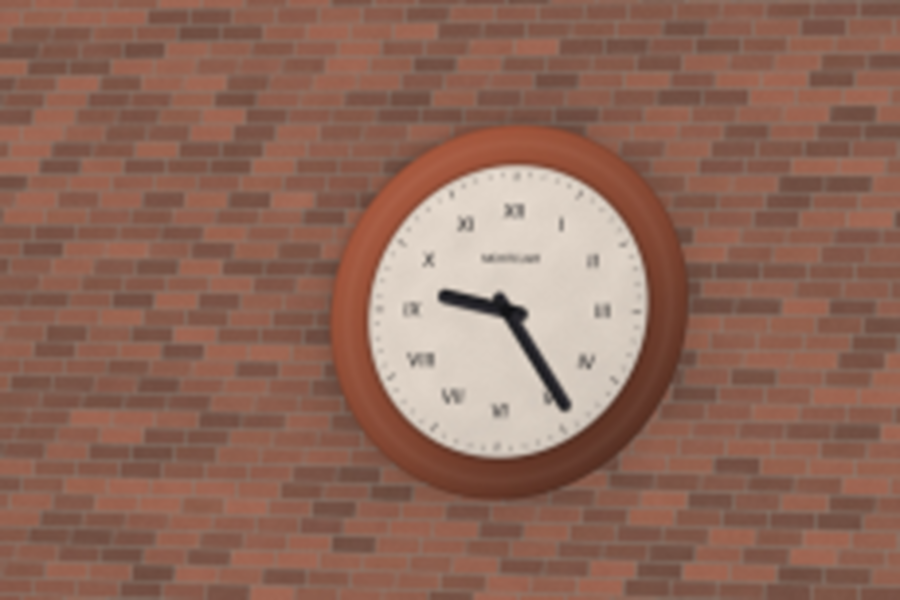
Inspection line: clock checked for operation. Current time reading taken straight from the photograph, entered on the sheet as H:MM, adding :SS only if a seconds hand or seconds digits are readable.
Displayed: 9:24
